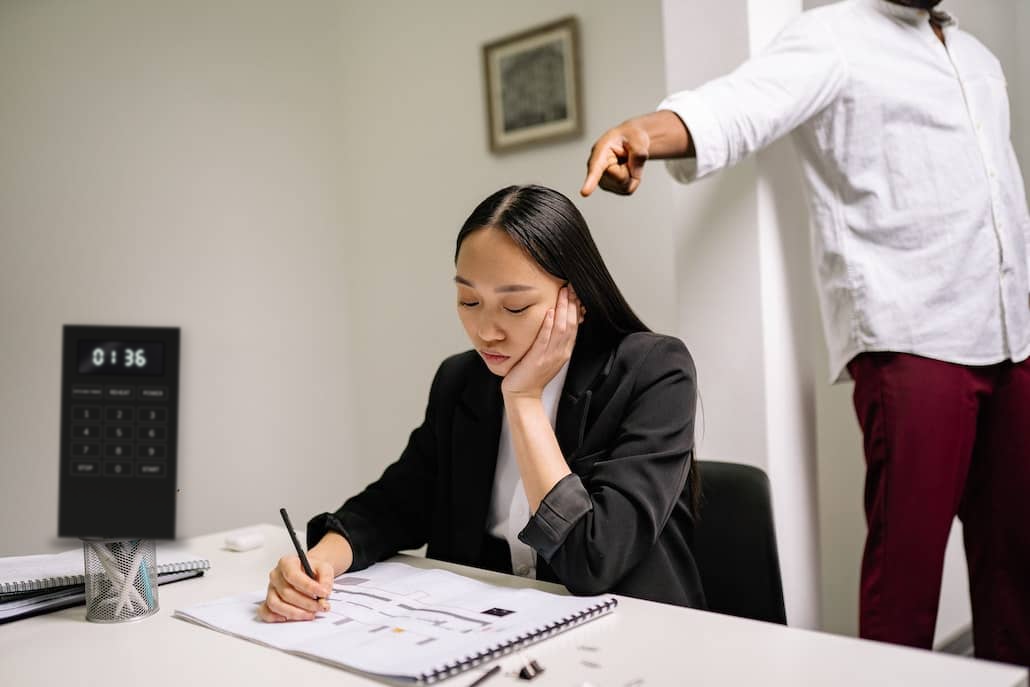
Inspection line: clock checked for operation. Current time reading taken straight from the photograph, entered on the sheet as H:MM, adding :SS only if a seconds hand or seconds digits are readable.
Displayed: 1:36
